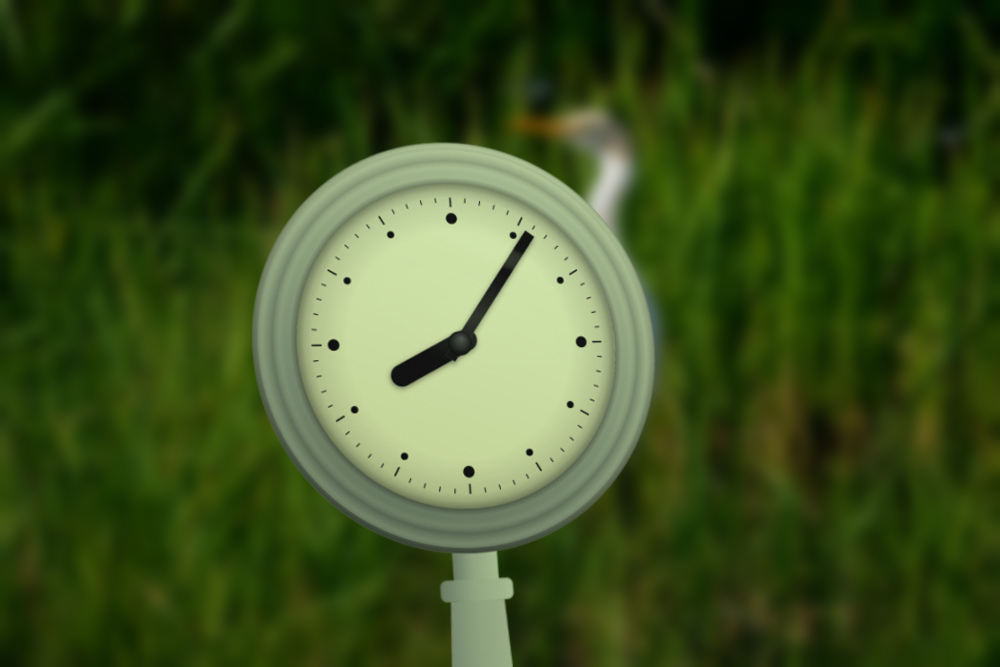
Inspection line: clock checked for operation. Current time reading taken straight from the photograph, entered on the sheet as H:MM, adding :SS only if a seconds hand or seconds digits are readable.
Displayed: 8:06
